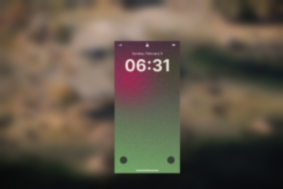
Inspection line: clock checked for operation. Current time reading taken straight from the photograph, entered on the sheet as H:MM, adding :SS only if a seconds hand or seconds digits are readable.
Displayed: 6:31
